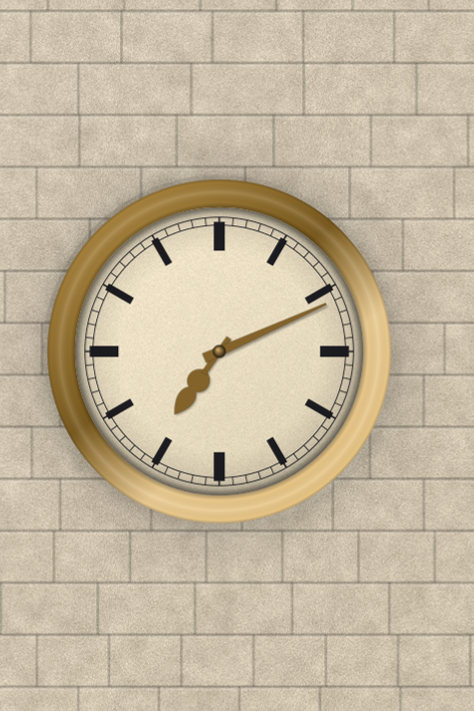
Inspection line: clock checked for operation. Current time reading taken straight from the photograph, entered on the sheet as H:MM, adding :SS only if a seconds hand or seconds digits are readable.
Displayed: 7:11
